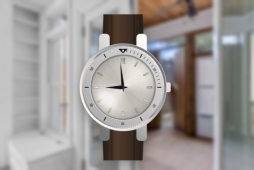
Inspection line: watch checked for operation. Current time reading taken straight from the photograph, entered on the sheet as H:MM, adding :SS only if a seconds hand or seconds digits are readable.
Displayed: 8:59
